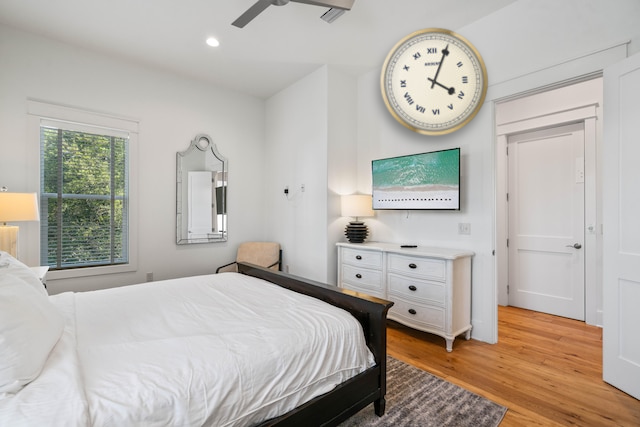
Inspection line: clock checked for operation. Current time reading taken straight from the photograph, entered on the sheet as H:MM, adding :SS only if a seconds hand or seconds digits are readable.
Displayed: 4:04
